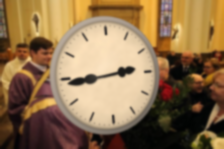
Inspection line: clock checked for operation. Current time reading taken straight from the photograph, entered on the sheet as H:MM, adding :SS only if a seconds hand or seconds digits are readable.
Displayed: 2:44
